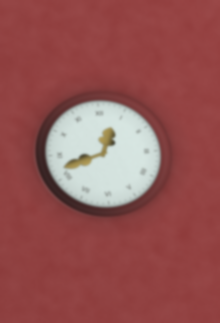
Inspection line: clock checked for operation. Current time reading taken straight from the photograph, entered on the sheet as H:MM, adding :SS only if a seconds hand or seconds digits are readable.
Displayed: 12:42
